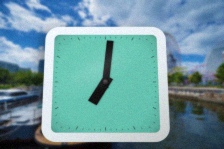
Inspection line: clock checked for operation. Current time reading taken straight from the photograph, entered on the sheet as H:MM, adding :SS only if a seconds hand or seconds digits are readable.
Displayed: 7:01
